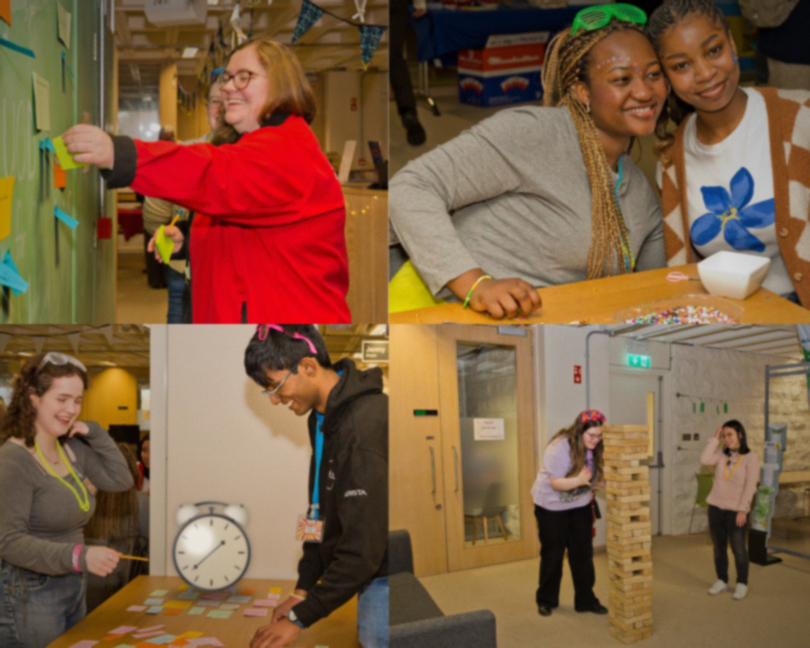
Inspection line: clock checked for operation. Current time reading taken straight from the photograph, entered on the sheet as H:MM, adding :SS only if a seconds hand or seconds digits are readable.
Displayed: 1:38
